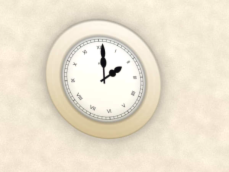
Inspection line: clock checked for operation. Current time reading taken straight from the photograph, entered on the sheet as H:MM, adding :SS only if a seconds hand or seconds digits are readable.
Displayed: 2:01
